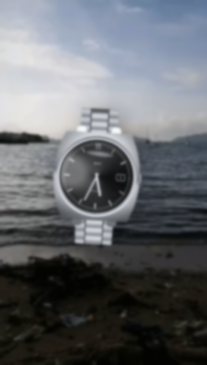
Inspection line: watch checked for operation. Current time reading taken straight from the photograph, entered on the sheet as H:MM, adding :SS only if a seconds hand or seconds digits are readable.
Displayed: 5:34
